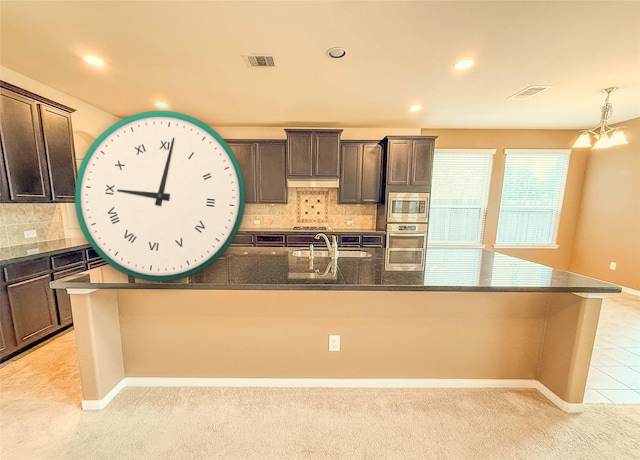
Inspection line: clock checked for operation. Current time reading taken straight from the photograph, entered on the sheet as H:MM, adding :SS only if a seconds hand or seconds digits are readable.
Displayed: 9:01
